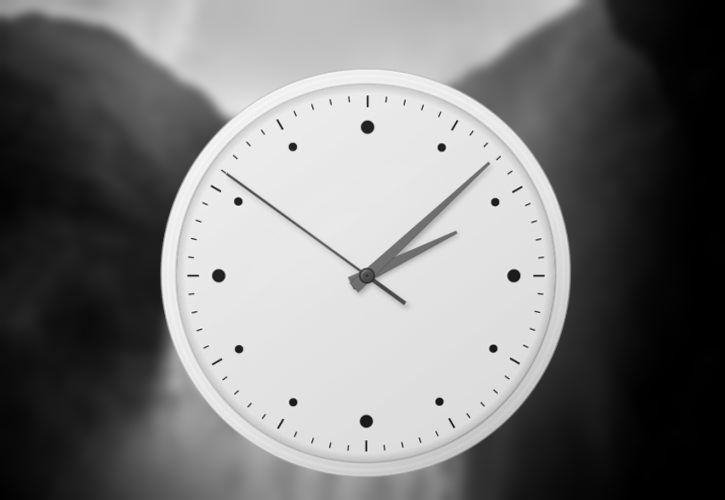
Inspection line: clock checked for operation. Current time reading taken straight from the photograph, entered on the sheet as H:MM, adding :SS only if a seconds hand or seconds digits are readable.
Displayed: 2:07:51
